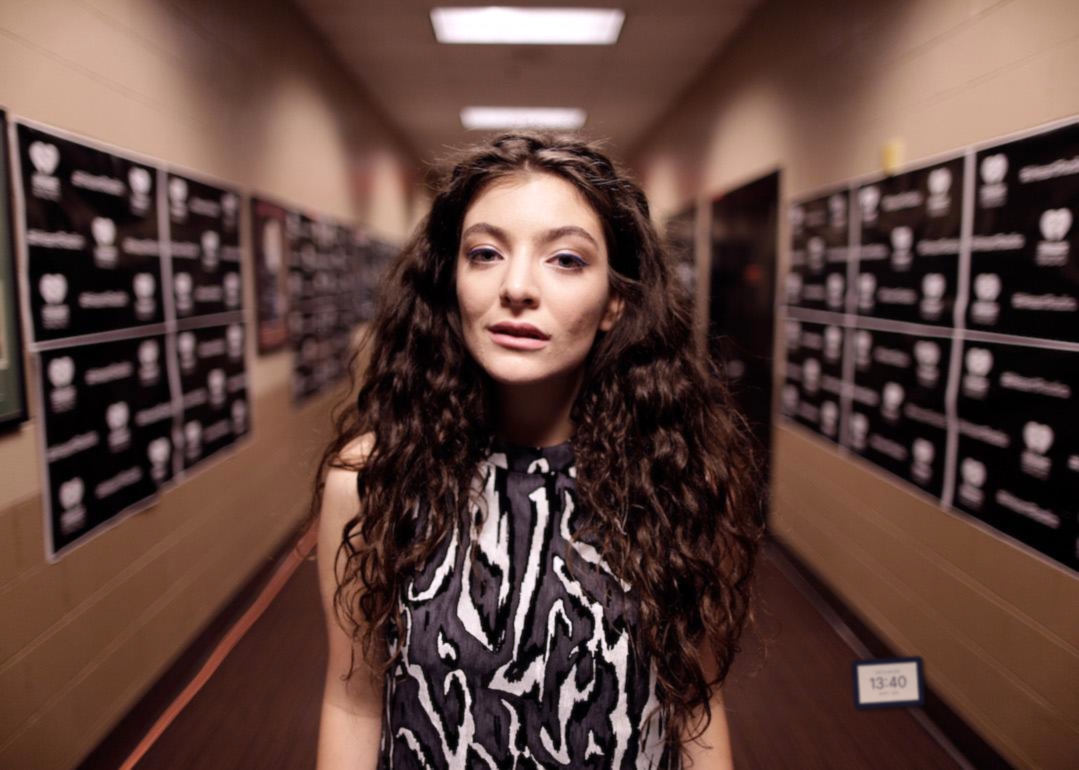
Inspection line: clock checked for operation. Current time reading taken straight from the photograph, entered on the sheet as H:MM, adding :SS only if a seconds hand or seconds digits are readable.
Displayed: 13:40
